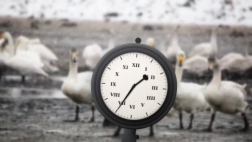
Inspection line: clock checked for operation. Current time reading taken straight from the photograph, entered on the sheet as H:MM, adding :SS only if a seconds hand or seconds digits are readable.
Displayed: 1:35
